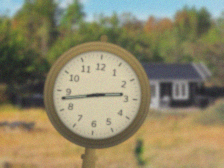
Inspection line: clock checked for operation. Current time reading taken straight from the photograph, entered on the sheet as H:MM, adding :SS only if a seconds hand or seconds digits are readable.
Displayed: 2:43
